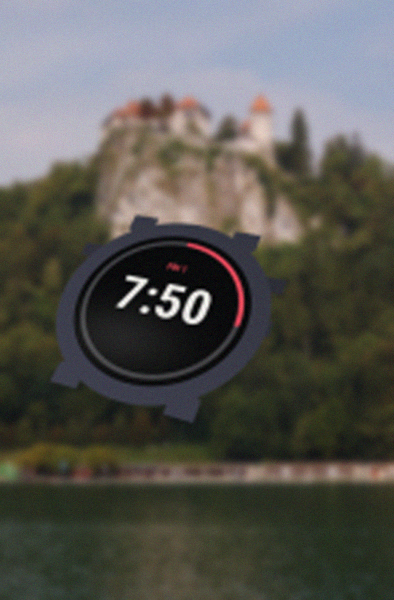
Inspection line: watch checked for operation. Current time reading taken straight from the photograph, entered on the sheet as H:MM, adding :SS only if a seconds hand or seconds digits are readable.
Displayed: 7:50
